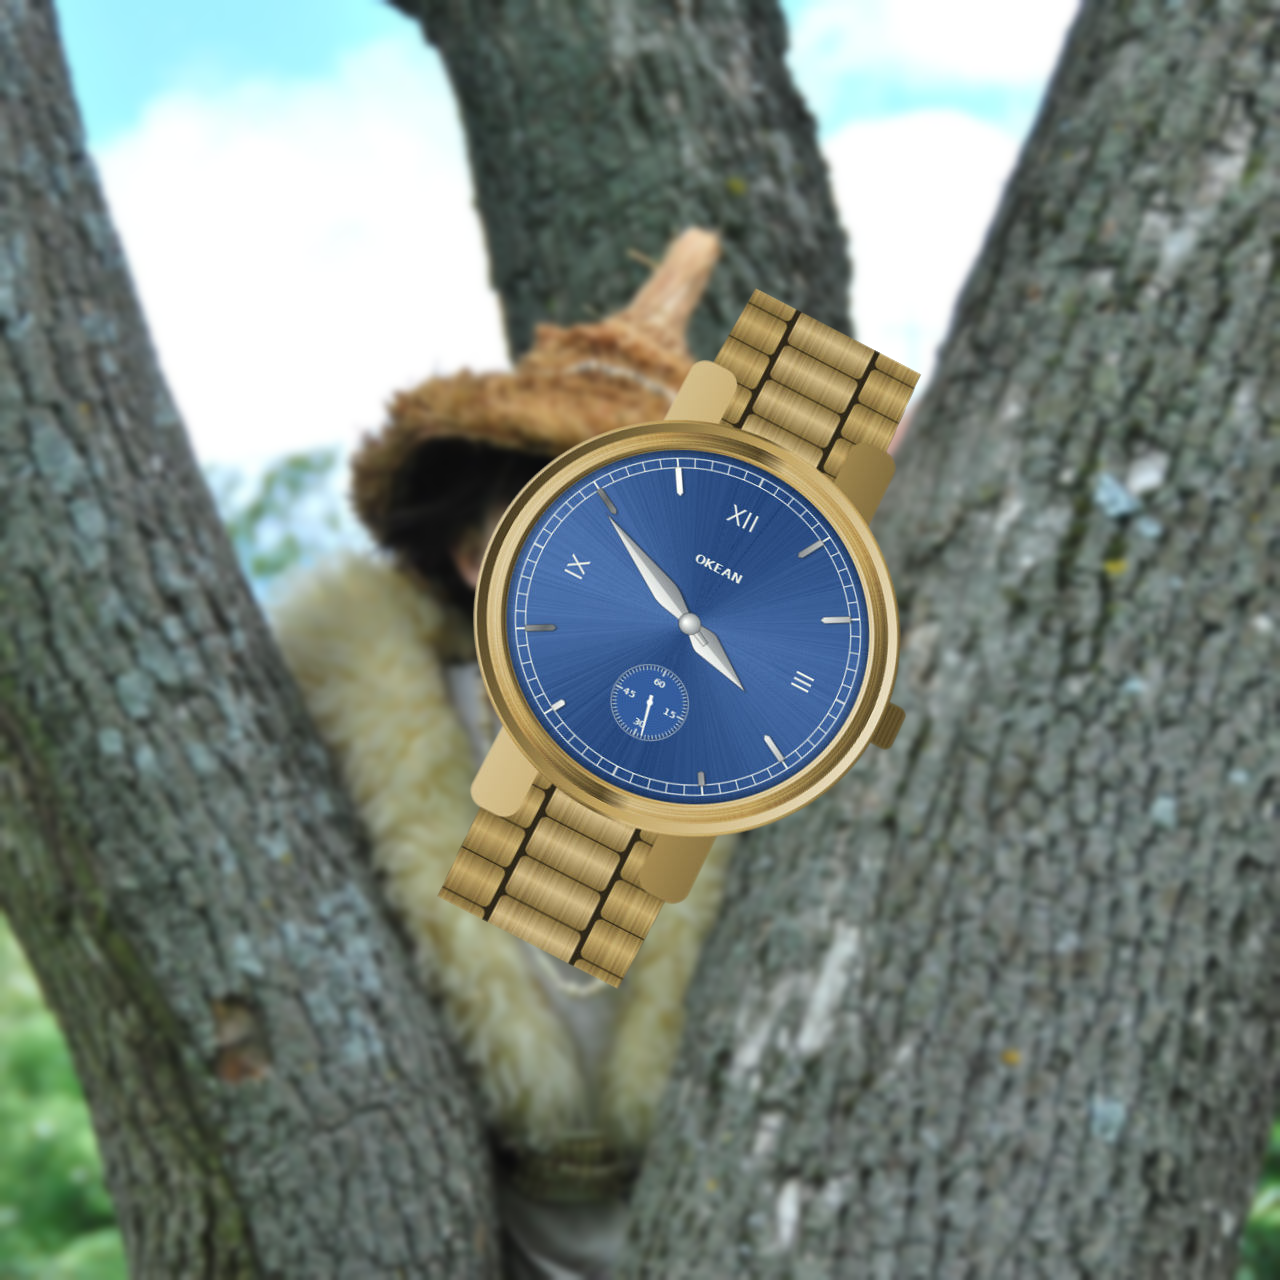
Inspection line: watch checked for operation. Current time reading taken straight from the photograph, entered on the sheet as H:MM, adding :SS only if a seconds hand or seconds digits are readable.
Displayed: 3:49:28
